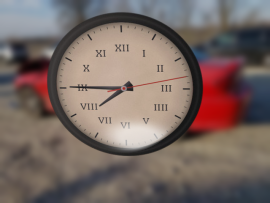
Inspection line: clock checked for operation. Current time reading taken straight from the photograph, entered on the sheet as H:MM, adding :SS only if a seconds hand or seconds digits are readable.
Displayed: 7:45:13
